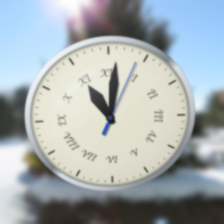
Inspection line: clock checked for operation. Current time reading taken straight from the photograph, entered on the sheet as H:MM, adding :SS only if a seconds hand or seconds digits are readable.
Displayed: 11:01:04
